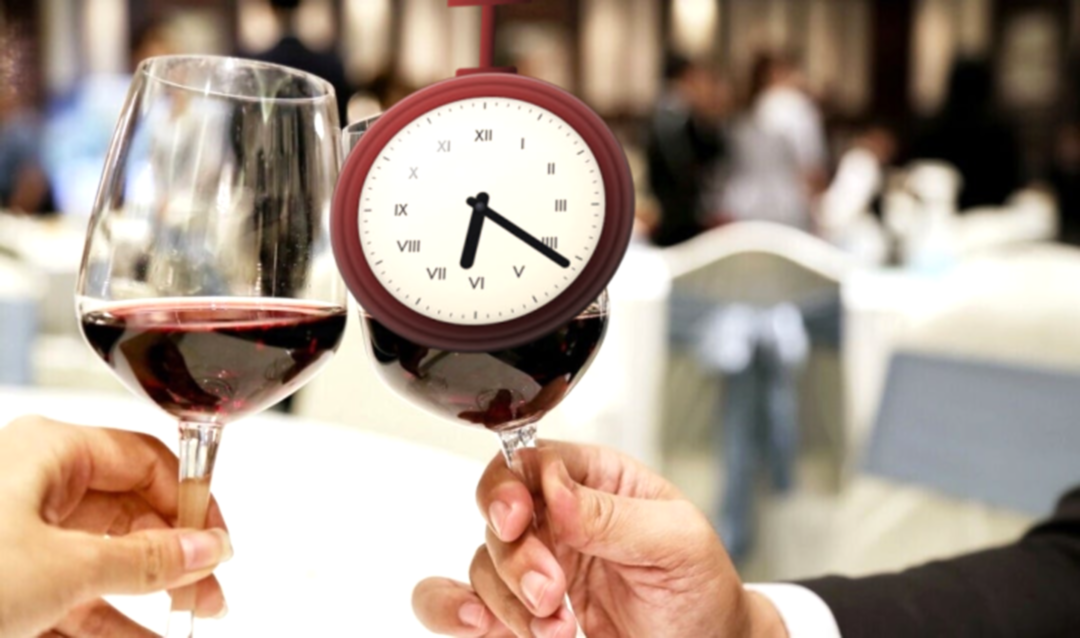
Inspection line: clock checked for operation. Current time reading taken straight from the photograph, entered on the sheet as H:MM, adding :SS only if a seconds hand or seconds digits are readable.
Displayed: 6:21
